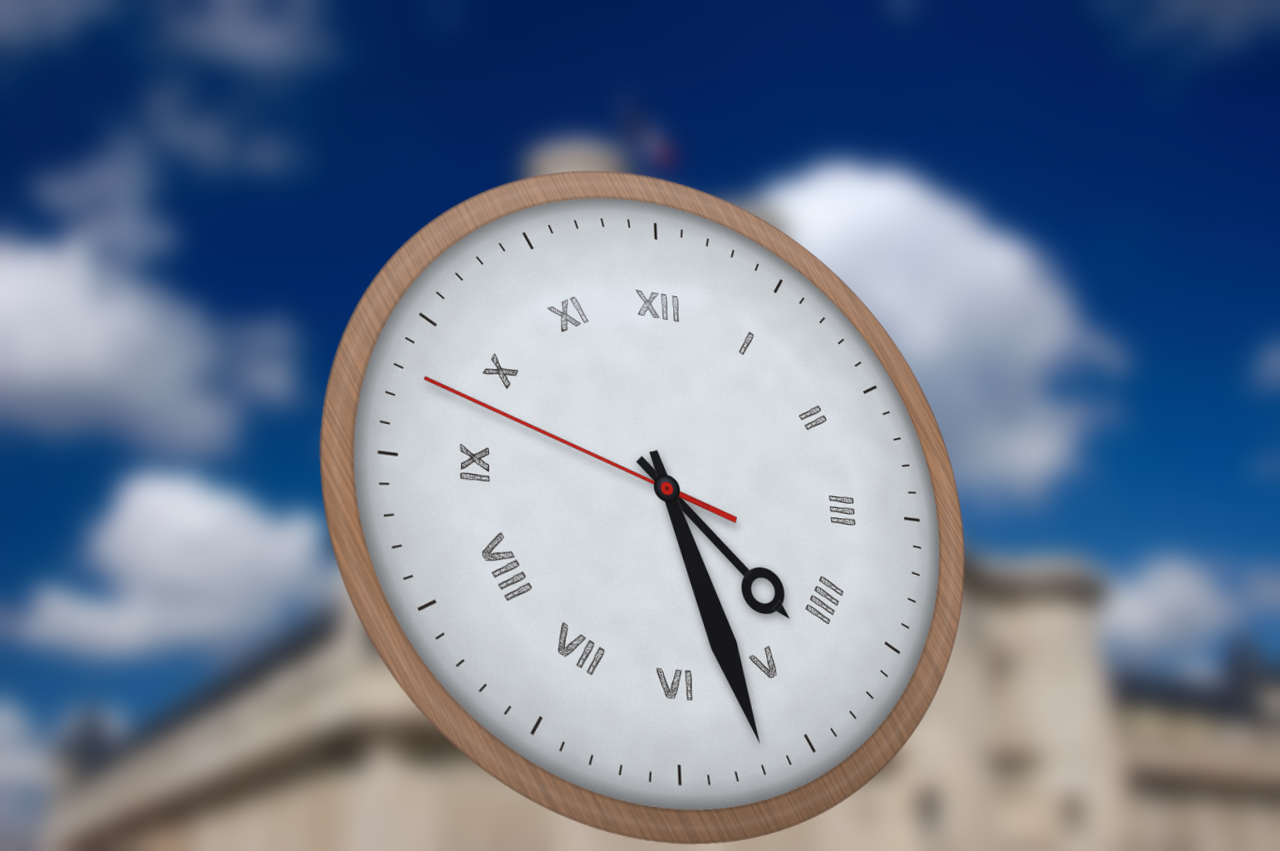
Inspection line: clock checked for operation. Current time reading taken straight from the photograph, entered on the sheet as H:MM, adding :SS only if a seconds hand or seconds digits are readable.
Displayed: 4:26:48
